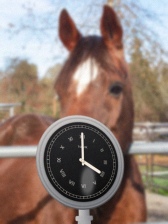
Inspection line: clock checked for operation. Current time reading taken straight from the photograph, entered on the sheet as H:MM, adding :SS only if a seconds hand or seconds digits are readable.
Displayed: 4:00
